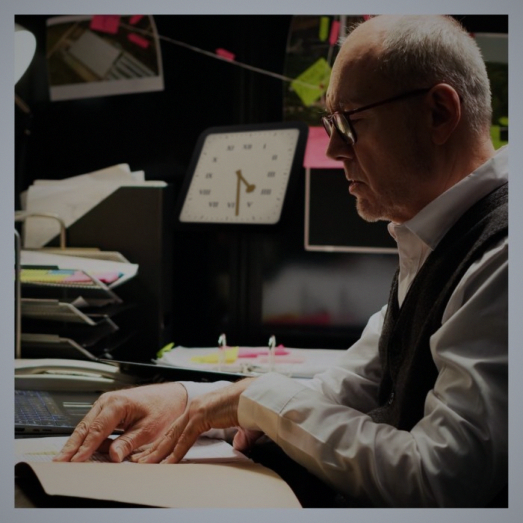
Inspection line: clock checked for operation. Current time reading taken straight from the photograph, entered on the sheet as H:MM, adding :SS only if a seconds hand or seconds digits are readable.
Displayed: 4:28
